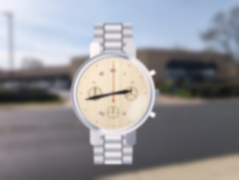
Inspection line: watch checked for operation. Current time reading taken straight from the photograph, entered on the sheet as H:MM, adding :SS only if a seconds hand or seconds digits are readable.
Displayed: 2:43
